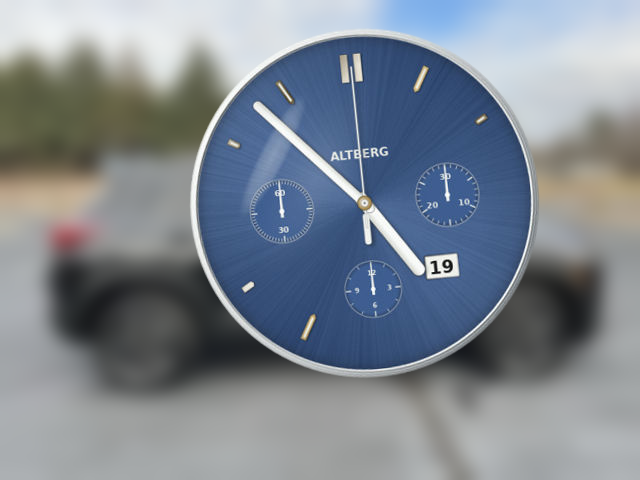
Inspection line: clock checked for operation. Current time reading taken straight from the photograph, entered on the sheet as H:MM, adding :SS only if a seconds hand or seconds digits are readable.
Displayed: 4:53
